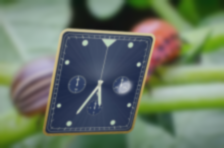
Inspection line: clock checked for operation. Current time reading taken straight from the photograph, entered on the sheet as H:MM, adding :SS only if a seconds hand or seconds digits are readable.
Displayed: 5:35
